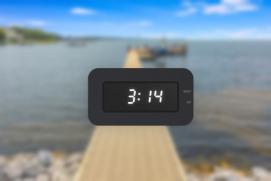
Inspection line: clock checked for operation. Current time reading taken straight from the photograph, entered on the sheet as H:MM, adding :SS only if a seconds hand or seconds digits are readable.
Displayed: 3:14
